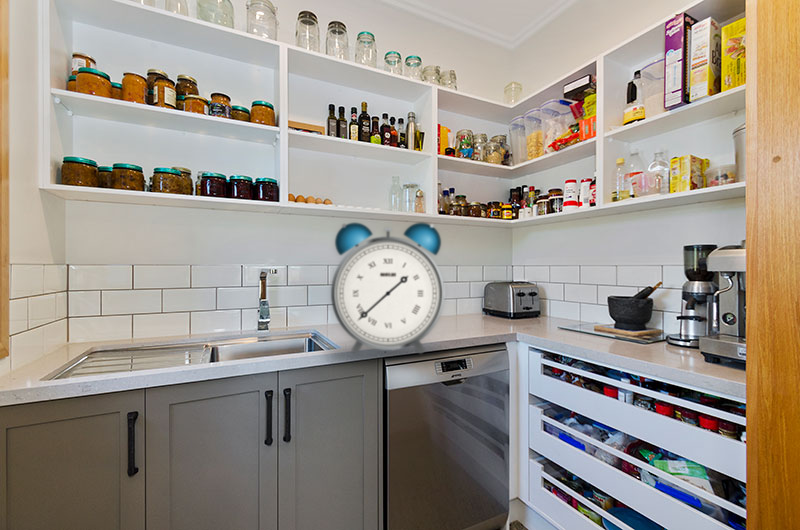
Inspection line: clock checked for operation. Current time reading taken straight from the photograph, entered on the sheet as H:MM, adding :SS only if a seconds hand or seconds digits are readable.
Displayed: 1:38
